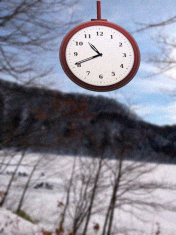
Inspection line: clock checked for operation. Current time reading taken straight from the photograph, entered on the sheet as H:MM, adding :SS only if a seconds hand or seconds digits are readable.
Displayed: 10:41
